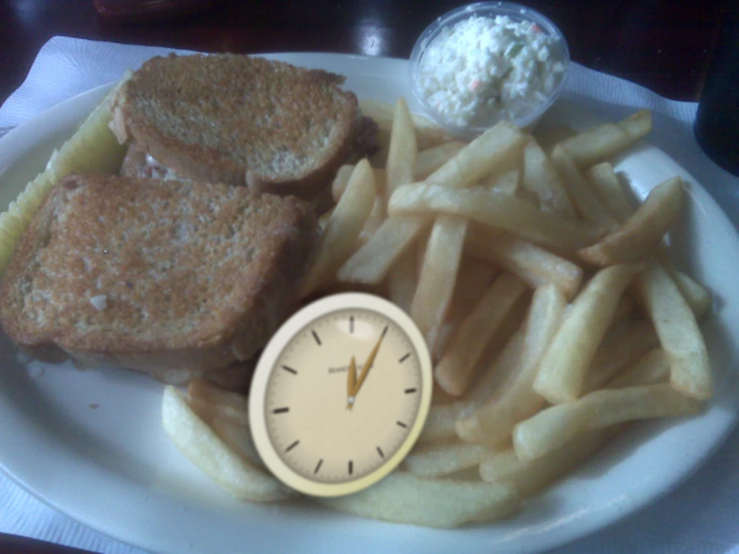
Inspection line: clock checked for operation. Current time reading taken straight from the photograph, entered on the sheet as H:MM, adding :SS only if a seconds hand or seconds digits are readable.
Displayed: 12:05
